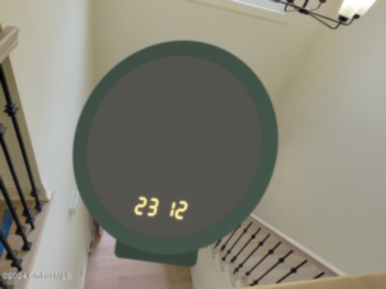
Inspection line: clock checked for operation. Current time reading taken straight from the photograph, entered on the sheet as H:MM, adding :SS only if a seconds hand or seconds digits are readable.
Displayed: 23:12
